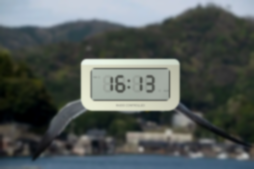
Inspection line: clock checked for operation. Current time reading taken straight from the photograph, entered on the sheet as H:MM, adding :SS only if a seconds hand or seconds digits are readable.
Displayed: 16:13
